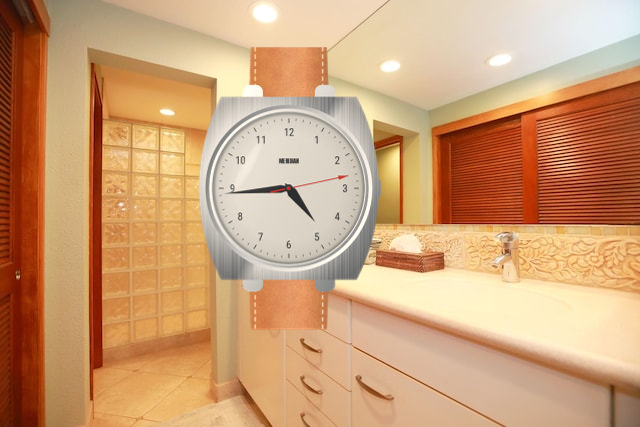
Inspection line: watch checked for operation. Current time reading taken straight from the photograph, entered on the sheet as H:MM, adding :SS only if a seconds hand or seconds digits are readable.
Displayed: 4:44:13
